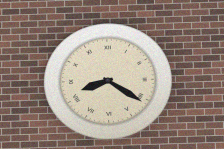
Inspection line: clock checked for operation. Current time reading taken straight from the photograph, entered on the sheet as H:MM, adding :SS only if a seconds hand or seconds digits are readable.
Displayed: 8:21
